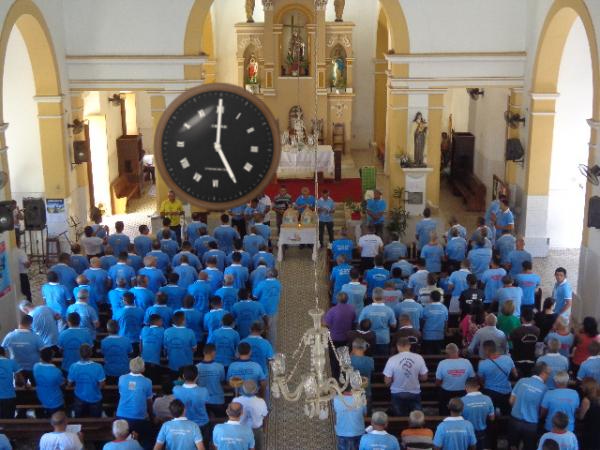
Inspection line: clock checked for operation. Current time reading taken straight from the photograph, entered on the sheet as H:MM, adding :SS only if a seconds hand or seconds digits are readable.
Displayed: 5:00
